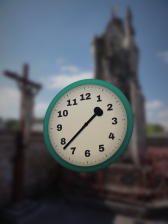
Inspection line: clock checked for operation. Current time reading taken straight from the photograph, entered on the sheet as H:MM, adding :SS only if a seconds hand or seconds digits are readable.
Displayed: 1:38
